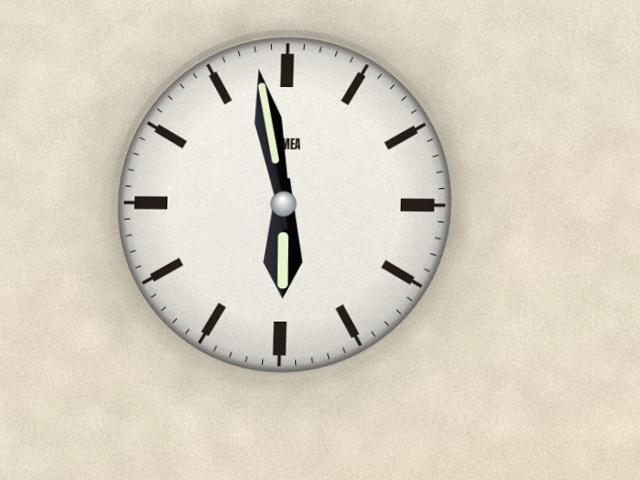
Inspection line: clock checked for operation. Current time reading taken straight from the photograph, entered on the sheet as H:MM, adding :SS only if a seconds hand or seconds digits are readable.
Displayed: 5:58
